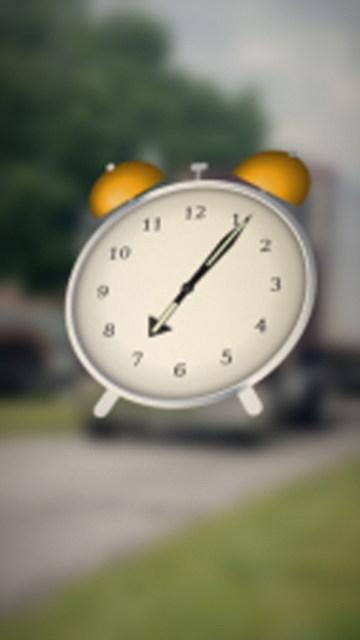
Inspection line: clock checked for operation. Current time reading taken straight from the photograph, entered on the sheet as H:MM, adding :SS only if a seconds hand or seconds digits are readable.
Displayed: 7:06
